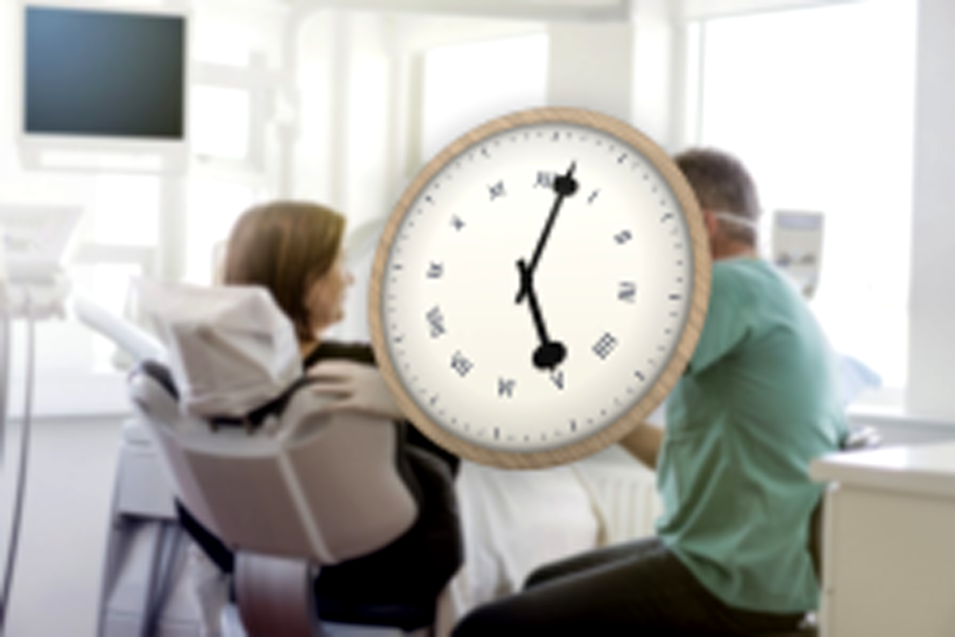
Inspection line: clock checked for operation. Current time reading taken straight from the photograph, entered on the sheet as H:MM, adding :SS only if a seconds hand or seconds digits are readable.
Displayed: 5:02
